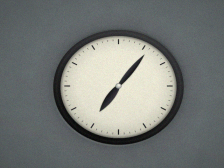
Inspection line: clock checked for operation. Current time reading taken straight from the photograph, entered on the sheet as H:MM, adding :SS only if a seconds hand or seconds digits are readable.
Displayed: 7:06
